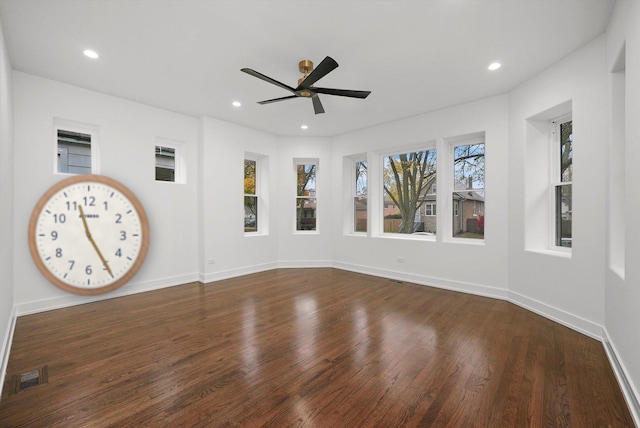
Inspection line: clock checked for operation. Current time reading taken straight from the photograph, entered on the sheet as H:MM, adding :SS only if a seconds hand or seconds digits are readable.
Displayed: 11:25
